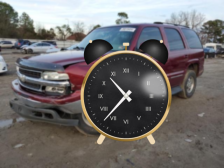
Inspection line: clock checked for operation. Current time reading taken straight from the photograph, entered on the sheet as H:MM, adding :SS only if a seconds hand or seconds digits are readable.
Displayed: 10:37
